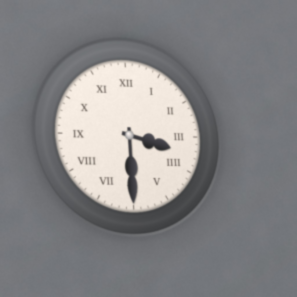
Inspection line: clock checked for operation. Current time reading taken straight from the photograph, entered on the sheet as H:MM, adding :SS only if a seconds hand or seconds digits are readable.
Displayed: 3:30
